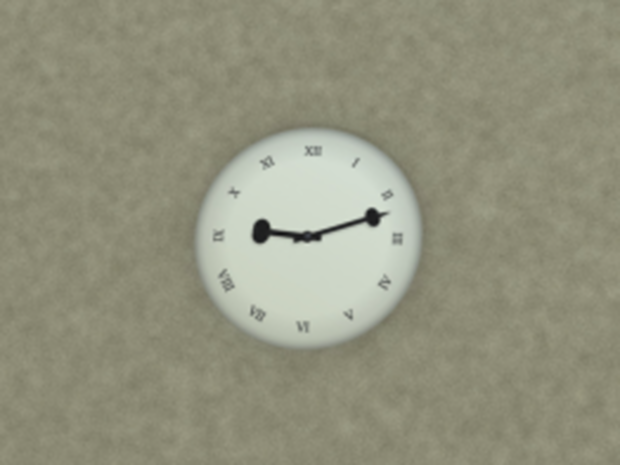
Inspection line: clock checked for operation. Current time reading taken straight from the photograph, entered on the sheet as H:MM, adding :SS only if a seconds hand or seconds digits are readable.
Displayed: 9:12
